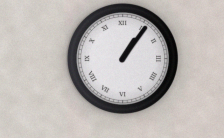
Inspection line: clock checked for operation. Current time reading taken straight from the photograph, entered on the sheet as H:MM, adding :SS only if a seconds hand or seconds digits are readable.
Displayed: 1:06
